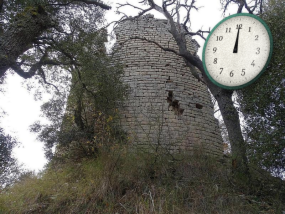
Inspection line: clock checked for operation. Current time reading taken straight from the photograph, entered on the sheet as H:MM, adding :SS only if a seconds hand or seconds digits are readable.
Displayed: 12:00
